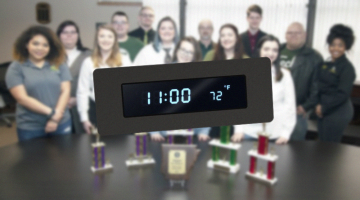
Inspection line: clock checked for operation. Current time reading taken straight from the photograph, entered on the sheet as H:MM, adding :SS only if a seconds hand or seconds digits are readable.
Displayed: 11:00
